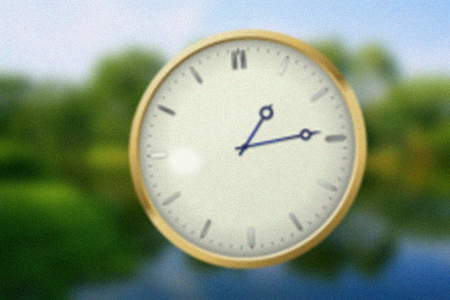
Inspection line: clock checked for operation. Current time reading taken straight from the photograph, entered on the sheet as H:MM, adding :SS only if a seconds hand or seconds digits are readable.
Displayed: 1:14
